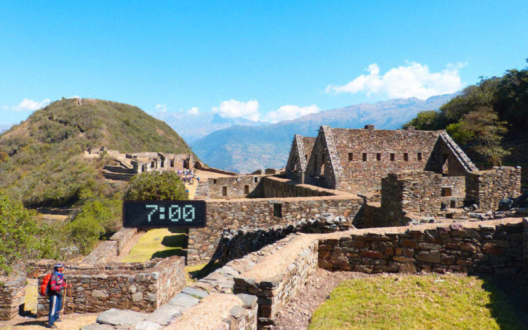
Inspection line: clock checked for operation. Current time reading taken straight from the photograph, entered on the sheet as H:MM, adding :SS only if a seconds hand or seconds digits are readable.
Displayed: 7:00
